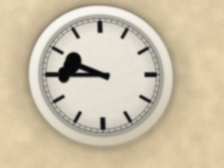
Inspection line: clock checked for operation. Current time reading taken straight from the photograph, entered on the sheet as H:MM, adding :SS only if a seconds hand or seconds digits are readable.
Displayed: 9:45
